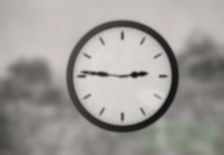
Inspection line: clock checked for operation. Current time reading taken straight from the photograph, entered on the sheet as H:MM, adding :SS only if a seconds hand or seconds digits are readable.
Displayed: 2:46
